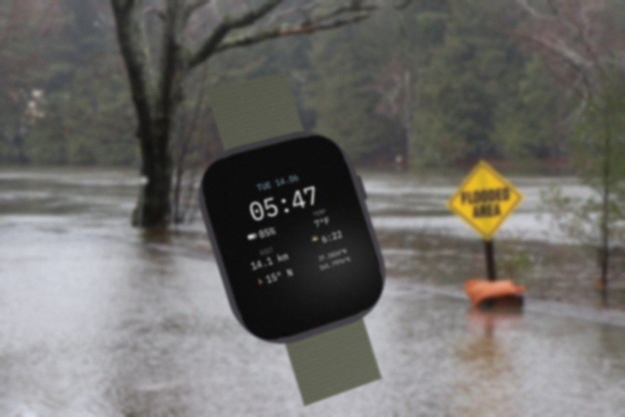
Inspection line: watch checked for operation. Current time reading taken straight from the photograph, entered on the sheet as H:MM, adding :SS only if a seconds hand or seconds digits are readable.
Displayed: 5:47
